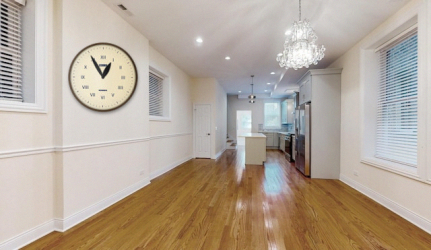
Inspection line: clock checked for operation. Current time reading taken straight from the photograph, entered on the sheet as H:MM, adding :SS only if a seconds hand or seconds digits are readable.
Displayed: 12:55
